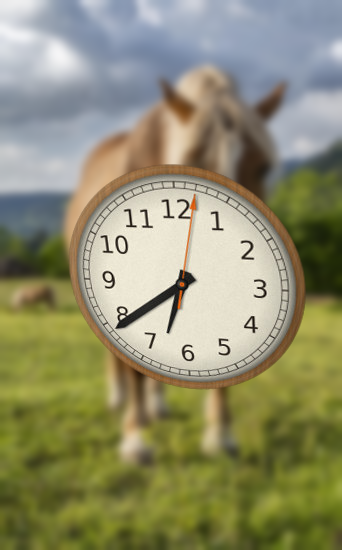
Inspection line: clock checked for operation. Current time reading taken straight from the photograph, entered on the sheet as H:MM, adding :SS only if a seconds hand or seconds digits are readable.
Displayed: 6:39:02
